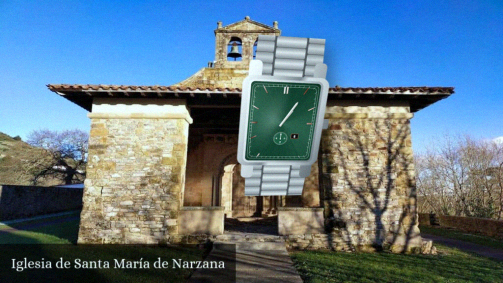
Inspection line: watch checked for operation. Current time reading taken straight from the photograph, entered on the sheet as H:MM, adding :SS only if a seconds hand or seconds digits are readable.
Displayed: 1:05
